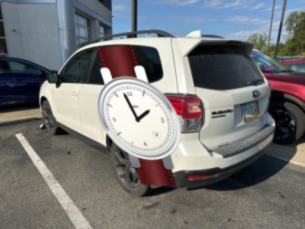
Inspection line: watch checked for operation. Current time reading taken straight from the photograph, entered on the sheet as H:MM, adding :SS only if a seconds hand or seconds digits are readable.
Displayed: 1:58
